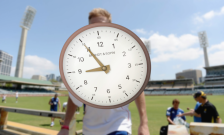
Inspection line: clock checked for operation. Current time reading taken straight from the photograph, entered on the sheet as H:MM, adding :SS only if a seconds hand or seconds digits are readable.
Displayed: 8:55
